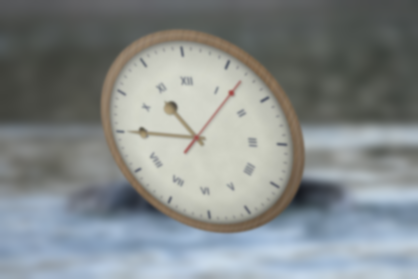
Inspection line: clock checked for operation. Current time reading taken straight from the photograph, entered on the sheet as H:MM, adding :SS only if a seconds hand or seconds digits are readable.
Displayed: 10:45:07
